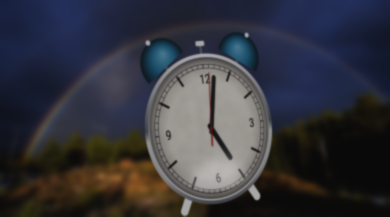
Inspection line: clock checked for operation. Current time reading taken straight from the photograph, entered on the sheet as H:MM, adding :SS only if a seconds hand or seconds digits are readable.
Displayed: 5:02:01
